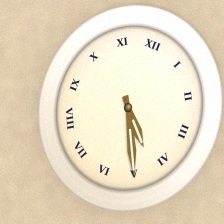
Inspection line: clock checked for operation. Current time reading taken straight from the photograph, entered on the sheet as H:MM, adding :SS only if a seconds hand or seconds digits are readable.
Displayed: 4:25
